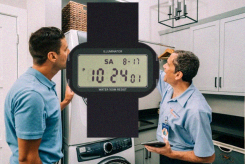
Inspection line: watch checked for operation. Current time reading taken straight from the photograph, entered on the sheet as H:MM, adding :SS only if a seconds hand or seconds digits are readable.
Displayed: 10:24:01
